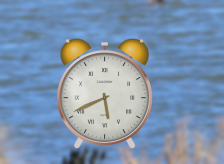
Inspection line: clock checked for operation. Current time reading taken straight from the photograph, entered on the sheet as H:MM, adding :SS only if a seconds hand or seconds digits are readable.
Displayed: 5:41
